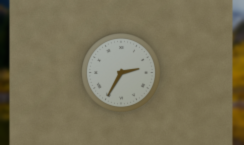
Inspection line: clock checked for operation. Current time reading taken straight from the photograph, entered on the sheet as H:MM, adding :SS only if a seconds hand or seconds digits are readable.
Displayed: 2:35
